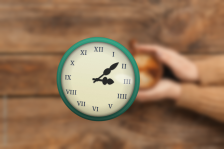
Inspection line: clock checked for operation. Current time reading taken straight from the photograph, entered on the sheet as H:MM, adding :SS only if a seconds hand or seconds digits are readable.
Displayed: 3:08
